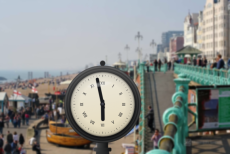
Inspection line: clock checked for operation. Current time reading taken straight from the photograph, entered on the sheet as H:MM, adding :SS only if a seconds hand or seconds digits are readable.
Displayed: 5:58
